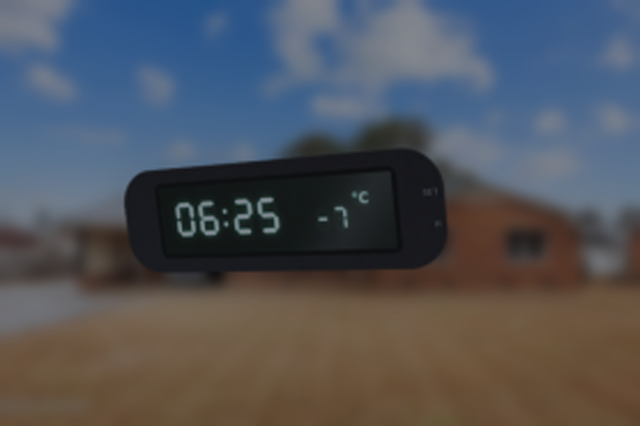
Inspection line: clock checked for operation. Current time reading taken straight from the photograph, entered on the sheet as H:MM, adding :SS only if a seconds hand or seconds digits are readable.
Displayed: 6:25
